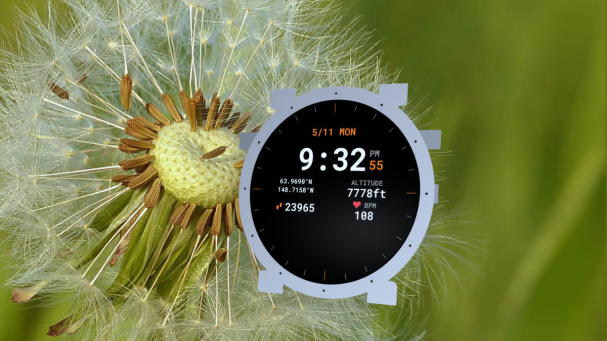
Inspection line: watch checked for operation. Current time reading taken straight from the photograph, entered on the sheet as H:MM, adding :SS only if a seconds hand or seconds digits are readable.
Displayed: 9:32:55
